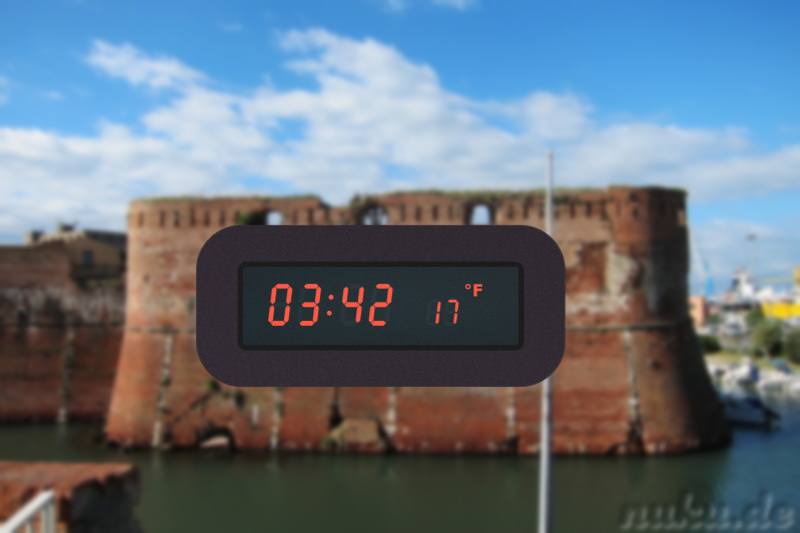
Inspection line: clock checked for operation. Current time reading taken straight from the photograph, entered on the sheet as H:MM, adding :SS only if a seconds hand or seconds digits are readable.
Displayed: 3:42
